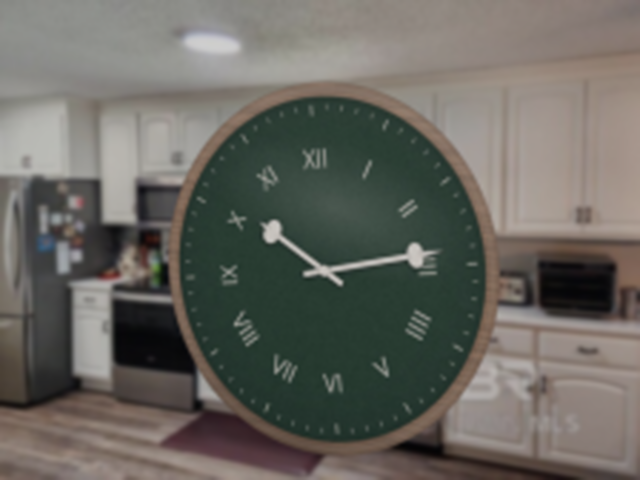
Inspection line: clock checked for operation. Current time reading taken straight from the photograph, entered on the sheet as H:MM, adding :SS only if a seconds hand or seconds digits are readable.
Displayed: 10:14
